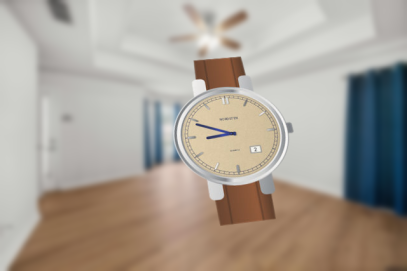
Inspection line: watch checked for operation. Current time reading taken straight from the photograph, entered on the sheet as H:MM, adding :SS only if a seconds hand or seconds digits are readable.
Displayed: 8:49
